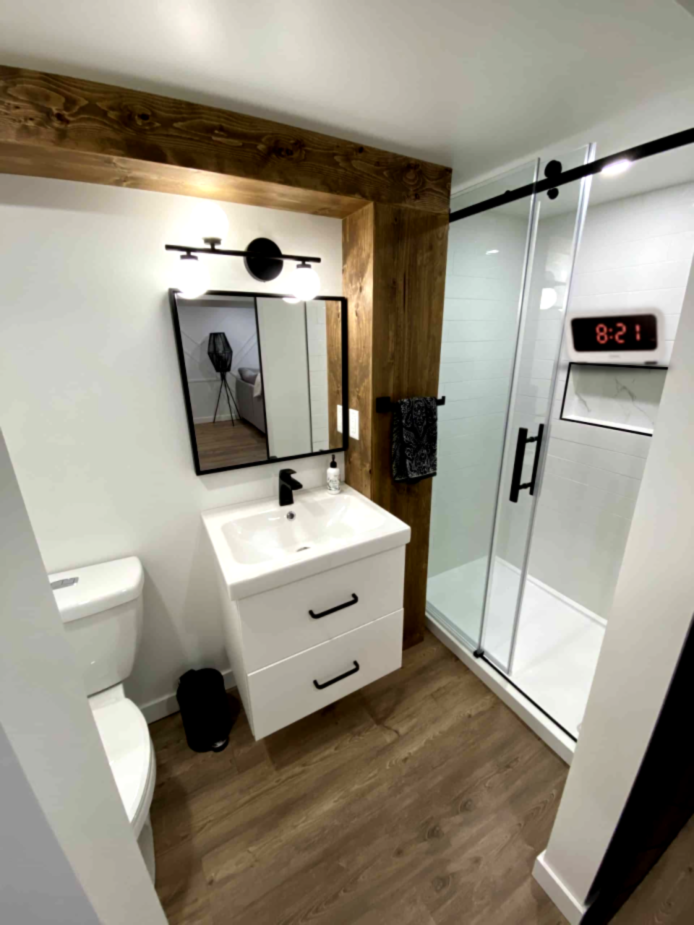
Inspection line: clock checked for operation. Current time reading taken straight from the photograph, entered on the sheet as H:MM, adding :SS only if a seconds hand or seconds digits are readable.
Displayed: 8:21
